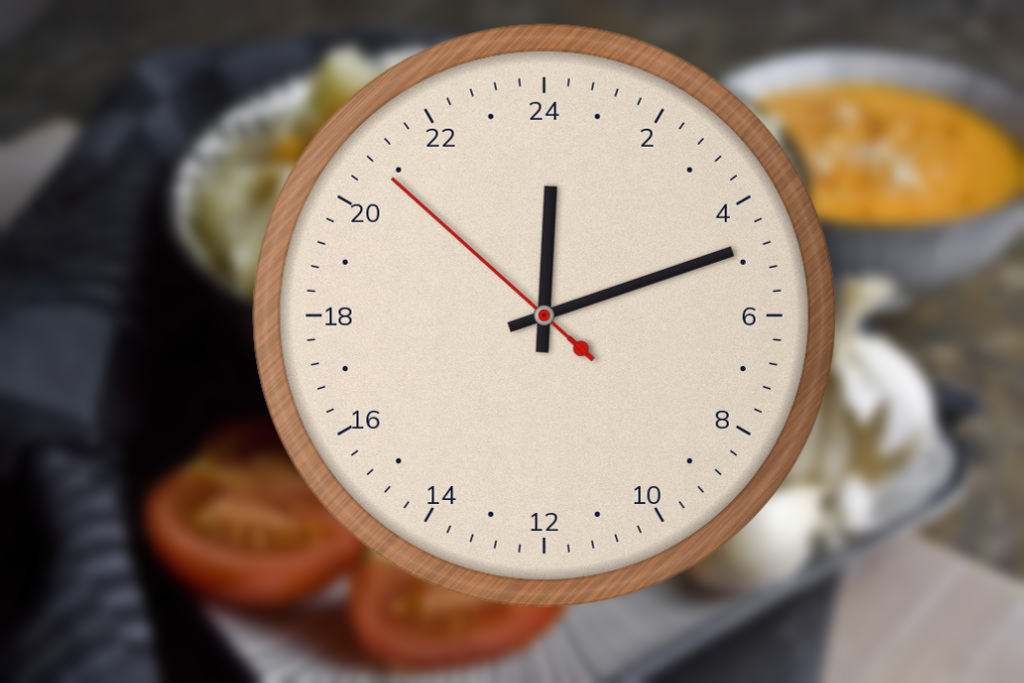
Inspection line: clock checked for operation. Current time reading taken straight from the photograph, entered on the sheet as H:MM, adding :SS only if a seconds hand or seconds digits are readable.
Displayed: 0:11:52
